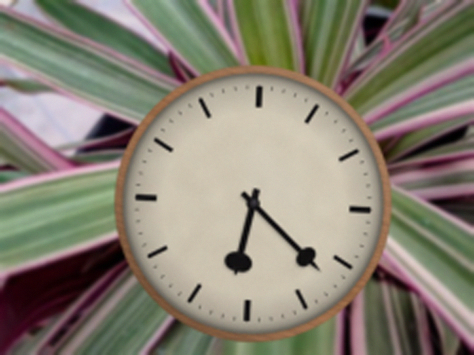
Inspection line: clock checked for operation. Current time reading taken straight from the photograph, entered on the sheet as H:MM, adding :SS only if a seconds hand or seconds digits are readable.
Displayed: 6:22
